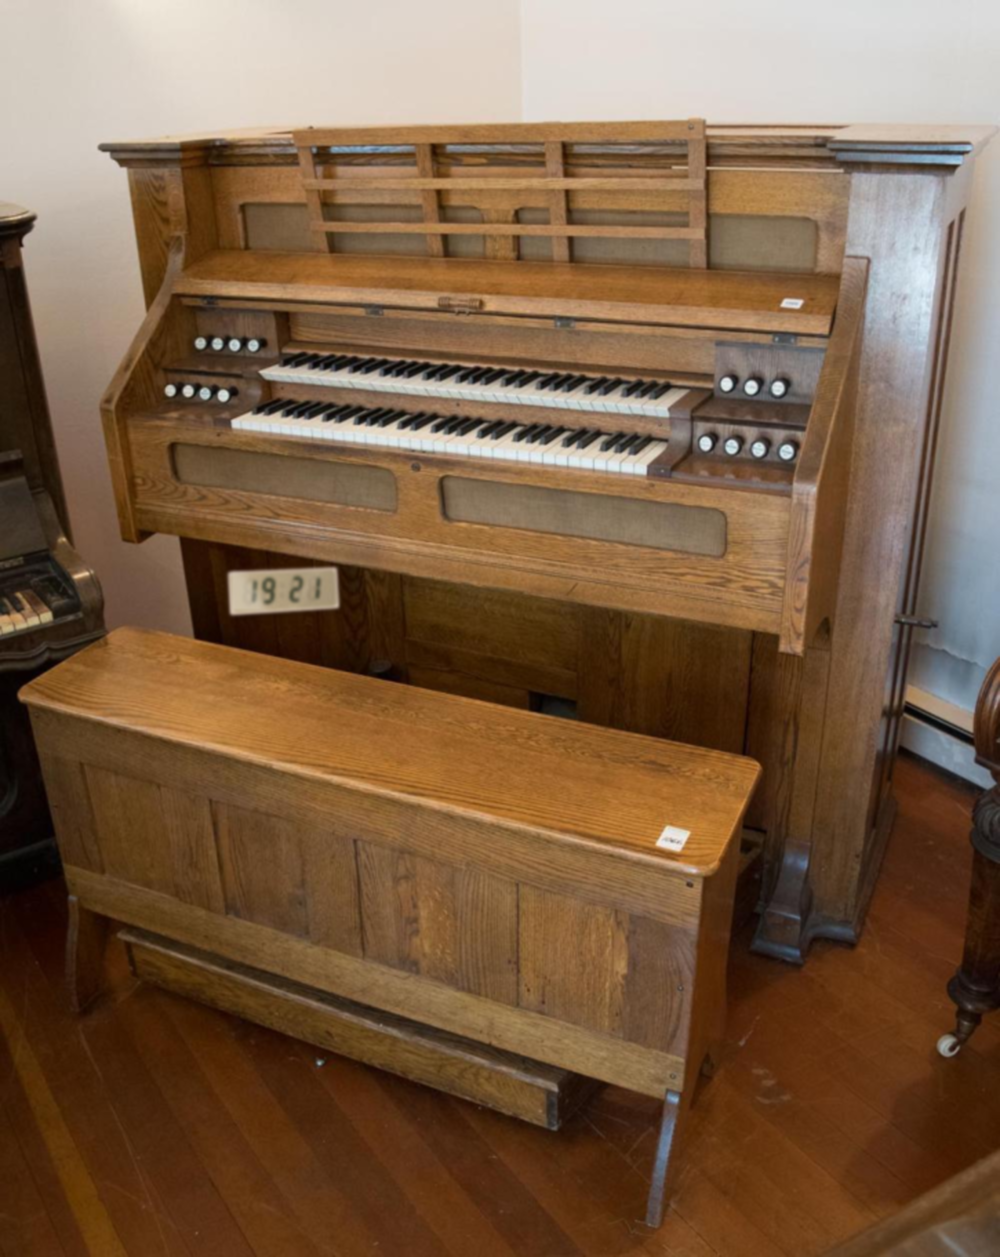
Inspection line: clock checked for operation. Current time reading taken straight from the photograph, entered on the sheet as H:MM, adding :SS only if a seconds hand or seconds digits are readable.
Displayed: 19:21
